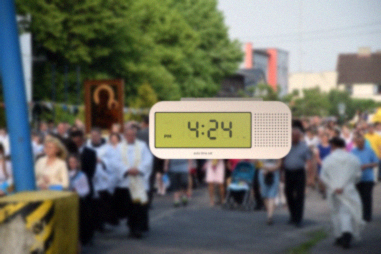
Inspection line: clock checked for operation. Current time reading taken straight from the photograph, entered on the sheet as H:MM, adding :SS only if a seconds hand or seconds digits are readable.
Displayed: 4:24
